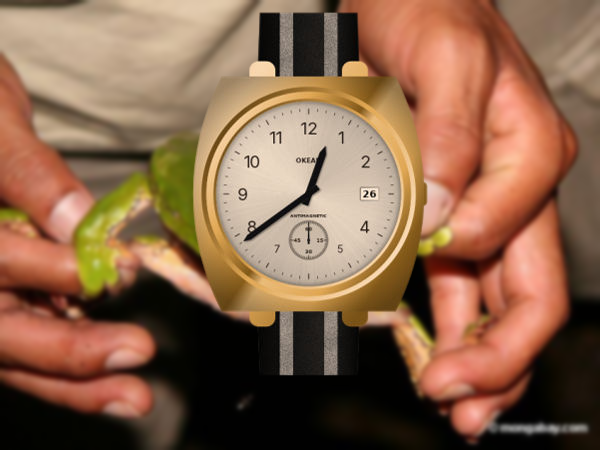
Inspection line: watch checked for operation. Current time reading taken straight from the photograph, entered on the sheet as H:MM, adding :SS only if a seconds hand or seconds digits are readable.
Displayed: 12:39
